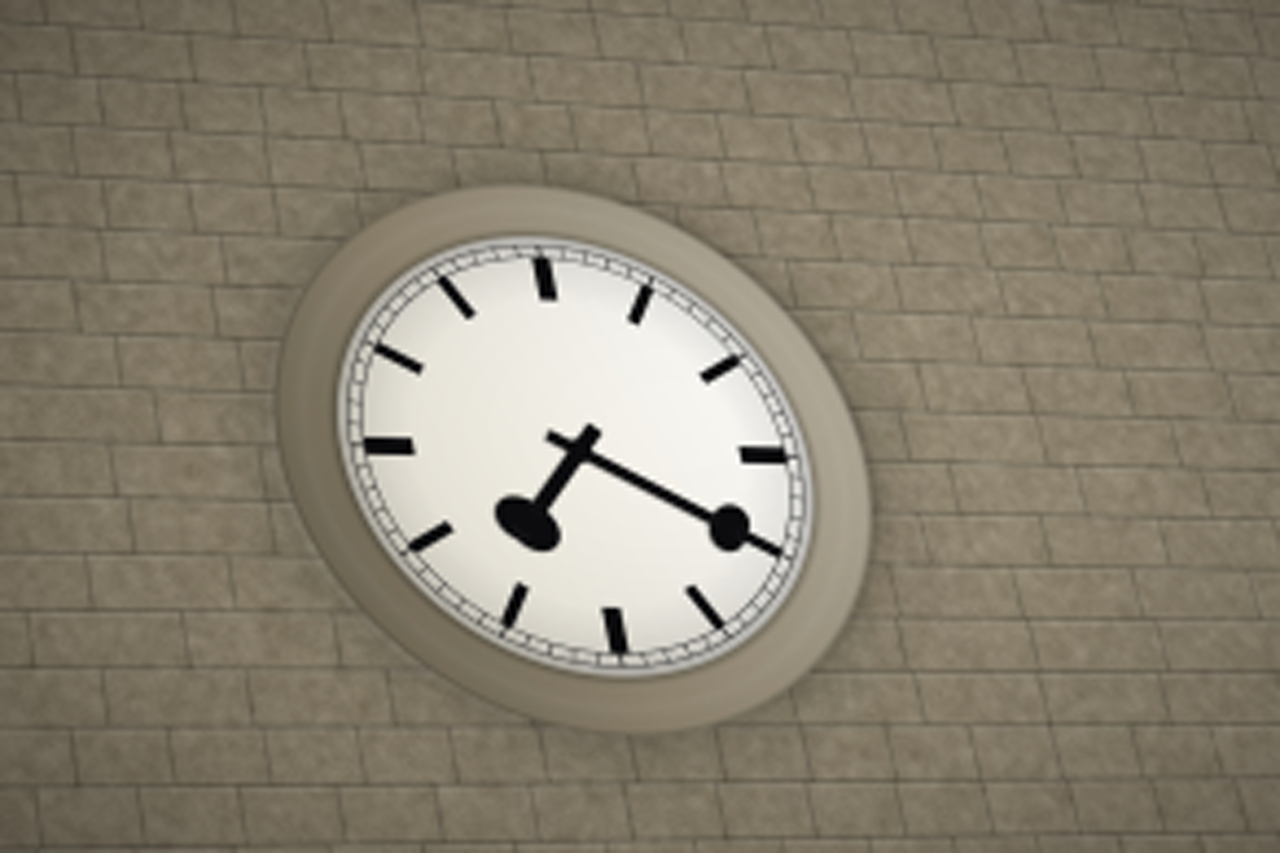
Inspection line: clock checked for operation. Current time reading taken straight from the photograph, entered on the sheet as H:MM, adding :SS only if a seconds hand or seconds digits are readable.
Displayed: 7:20
